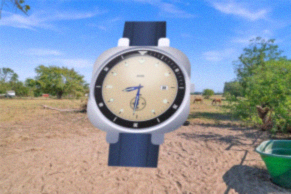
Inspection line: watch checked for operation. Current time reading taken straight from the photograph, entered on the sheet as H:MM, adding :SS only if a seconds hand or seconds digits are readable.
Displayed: 8:31
